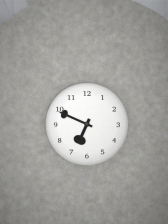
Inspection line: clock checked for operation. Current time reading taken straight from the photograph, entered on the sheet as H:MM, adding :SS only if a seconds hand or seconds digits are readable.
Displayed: 6:49
